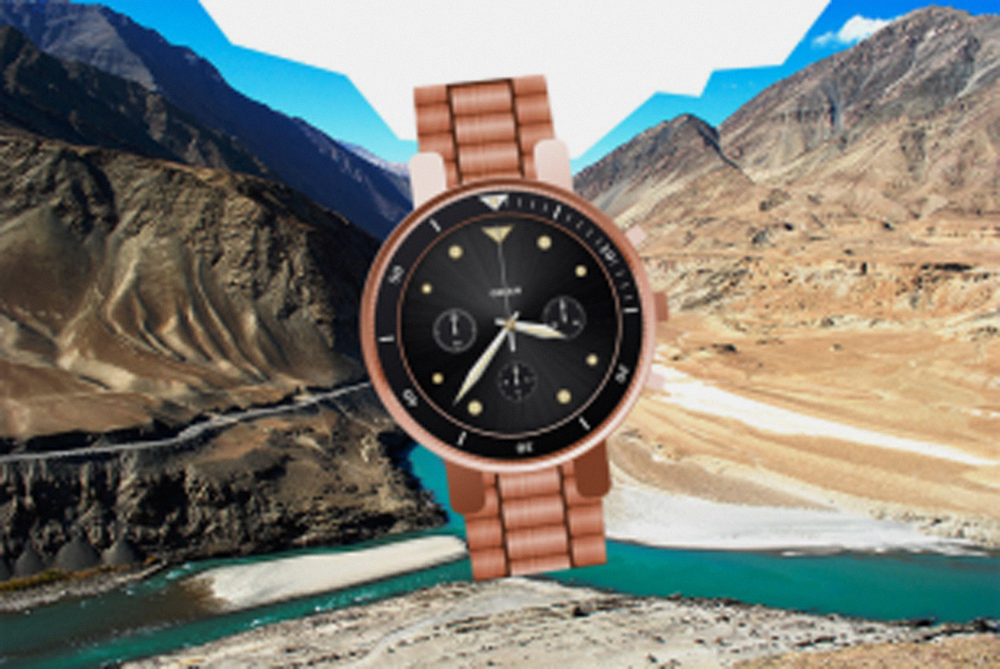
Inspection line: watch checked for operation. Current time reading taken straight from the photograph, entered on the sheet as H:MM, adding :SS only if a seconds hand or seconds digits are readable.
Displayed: 3:37
